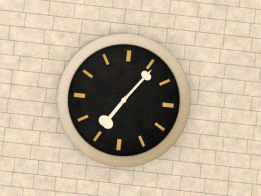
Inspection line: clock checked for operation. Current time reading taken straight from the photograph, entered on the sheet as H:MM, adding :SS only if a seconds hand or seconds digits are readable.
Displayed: 7:06
